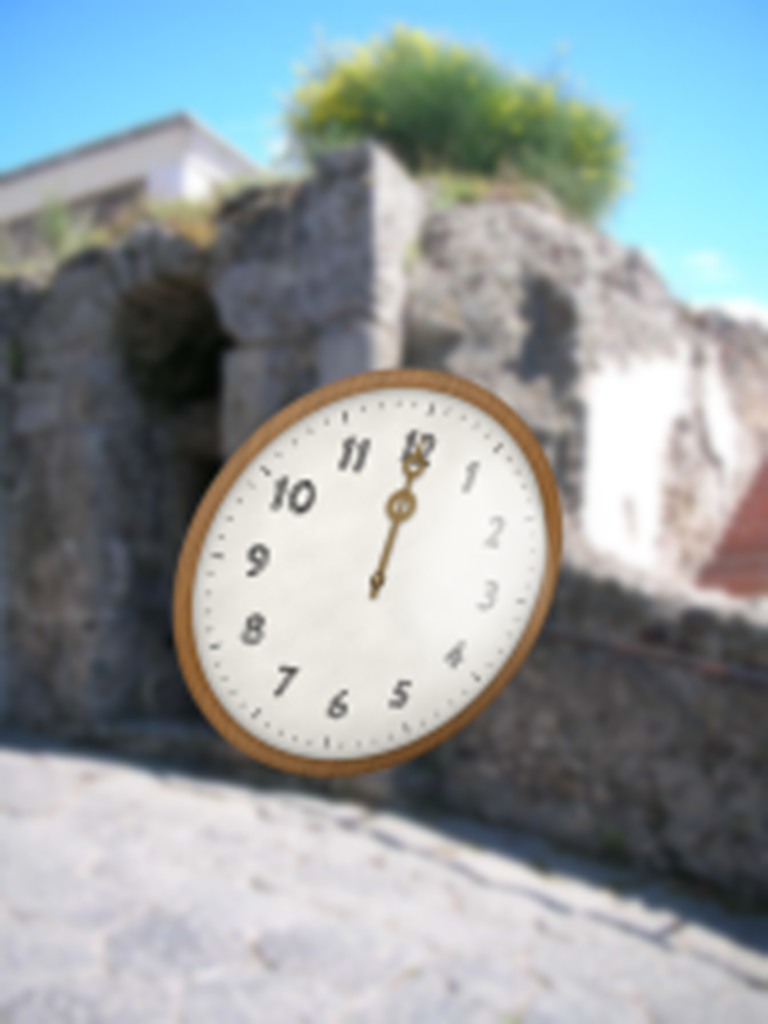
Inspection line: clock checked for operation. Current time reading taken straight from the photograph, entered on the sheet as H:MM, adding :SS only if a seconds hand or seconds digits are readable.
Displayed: 12:00
